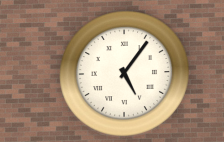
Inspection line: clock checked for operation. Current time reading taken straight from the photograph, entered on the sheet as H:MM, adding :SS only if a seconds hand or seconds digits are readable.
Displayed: 5:06
